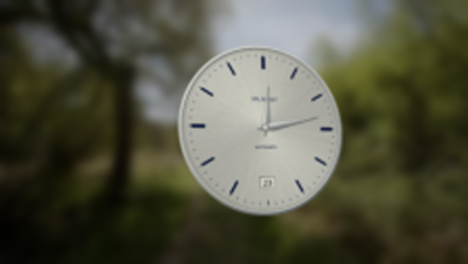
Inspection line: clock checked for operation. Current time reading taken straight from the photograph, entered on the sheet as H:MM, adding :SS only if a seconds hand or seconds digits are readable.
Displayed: 12:13
